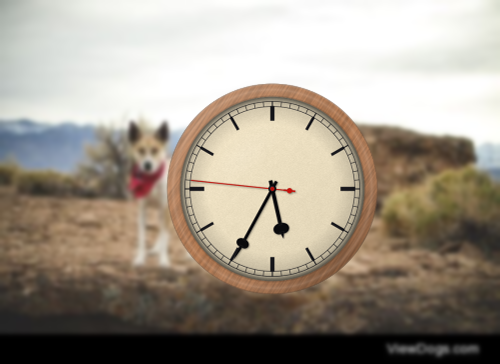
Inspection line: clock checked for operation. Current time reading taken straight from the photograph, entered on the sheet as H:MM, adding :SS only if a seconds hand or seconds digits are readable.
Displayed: 5:34:46
